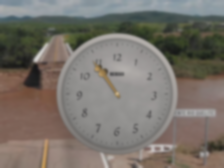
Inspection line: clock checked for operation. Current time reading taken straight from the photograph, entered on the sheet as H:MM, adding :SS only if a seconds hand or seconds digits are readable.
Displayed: 10:54
